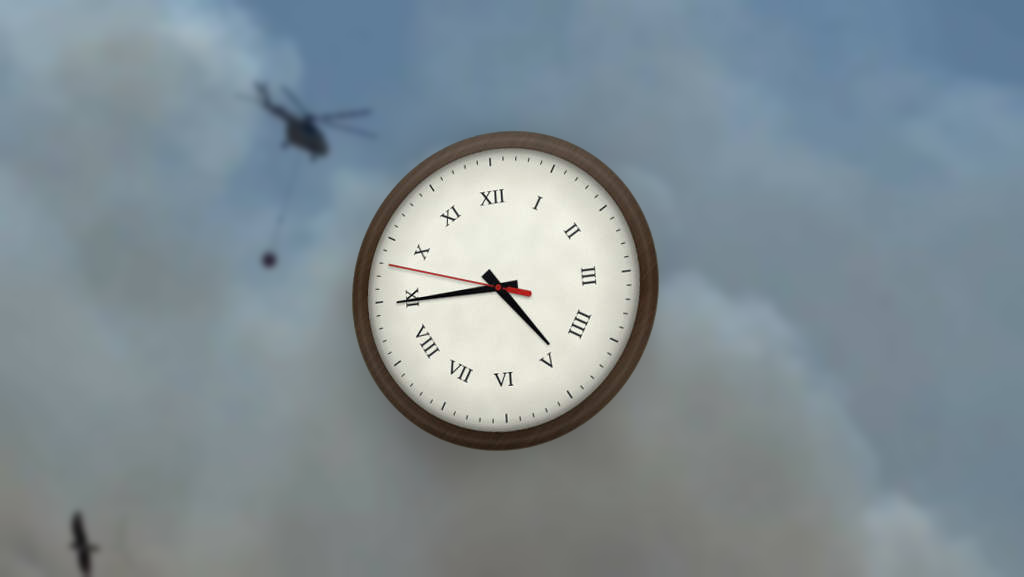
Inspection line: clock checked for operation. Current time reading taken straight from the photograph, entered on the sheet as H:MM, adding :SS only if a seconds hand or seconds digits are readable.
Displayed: 4:44:48
